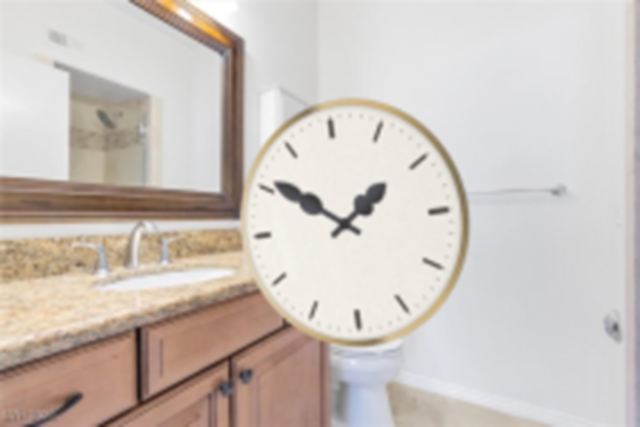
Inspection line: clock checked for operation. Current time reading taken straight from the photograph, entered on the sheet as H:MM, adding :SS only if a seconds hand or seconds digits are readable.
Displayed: 1:51
